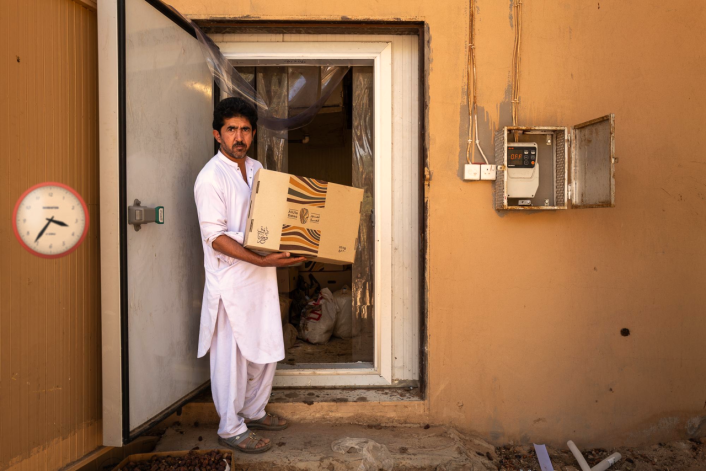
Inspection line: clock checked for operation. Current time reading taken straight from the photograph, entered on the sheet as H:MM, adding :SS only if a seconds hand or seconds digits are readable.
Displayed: 3:36
